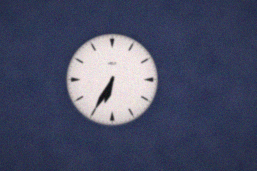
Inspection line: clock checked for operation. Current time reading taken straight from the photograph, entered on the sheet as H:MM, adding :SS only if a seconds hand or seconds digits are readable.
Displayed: 6:35
